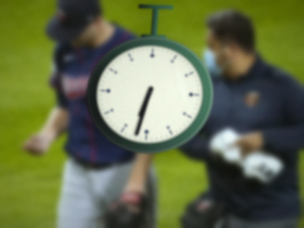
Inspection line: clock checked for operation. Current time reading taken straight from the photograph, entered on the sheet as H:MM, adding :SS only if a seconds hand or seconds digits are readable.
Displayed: 6:32
